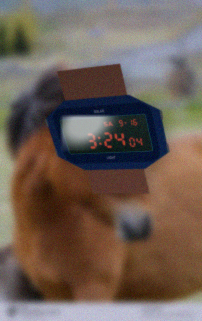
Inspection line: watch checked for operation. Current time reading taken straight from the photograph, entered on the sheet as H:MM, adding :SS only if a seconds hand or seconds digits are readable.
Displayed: 3:24:04
